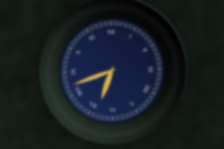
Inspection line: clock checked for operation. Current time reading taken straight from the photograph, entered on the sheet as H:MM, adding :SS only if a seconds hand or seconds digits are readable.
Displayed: 6:42
